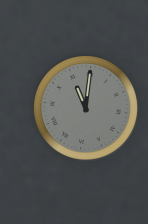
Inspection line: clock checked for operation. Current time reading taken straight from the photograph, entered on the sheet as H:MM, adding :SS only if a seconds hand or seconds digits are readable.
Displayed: 11:00
